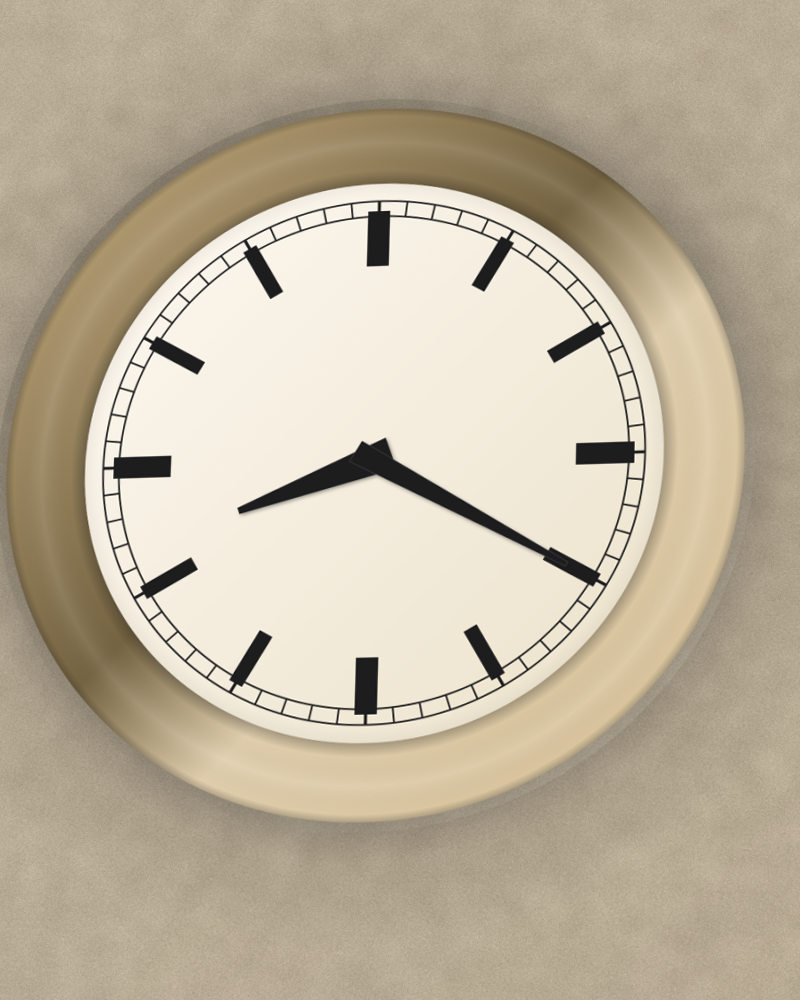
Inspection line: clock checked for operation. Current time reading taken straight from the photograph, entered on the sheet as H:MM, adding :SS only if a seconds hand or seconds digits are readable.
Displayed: 8:20
